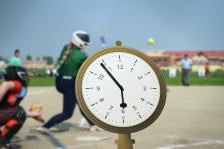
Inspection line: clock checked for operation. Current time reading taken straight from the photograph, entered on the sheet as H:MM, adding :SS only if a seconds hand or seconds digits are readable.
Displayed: 5:54
